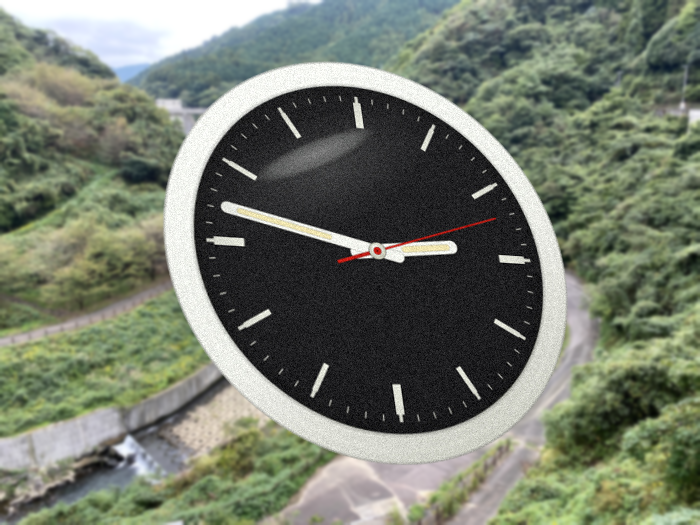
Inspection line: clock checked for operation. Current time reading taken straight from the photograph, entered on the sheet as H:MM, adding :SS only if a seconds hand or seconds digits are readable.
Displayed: 2:47:12
